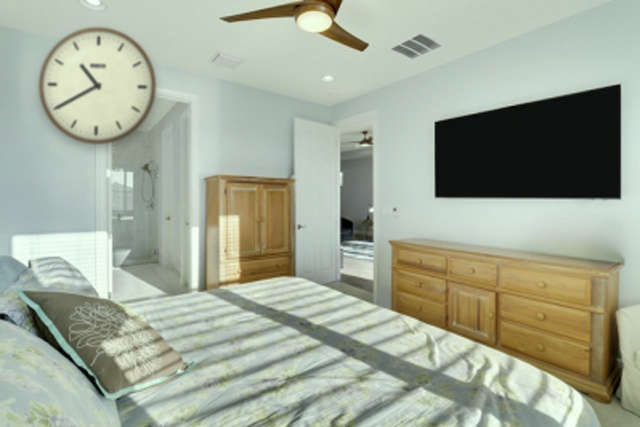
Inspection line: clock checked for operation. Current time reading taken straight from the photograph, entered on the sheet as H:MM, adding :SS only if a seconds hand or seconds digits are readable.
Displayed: 10:40
